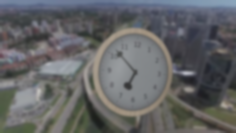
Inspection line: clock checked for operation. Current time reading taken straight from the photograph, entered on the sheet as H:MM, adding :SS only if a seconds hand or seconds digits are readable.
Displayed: 6:52
